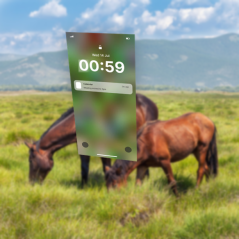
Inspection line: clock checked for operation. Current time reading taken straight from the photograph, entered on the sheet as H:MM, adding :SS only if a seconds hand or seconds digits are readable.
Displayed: 0:59
